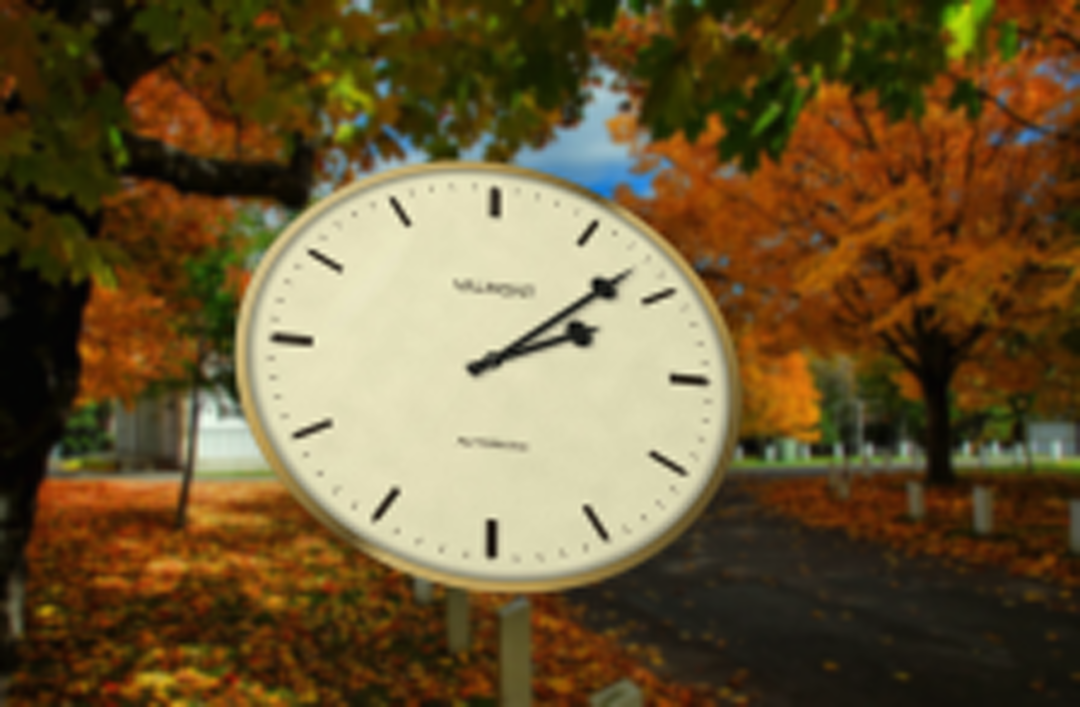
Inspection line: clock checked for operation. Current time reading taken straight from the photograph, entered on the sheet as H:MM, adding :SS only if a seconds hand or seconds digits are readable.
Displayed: 2:08
